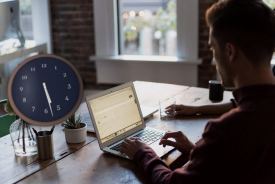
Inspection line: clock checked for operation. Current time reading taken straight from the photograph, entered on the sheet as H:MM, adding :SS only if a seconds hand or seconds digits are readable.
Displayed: 5:28
